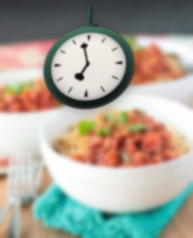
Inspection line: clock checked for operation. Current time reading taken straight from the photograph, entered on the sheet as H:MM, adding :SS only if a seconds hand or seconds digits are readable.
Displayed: 6:58
